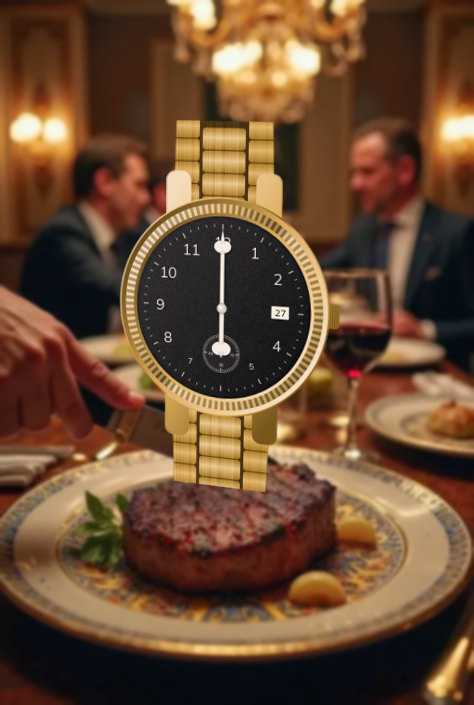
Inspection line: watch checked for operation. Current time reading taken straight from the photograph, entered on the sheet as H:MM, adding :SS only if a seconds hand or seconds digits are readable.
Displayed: 6:00
